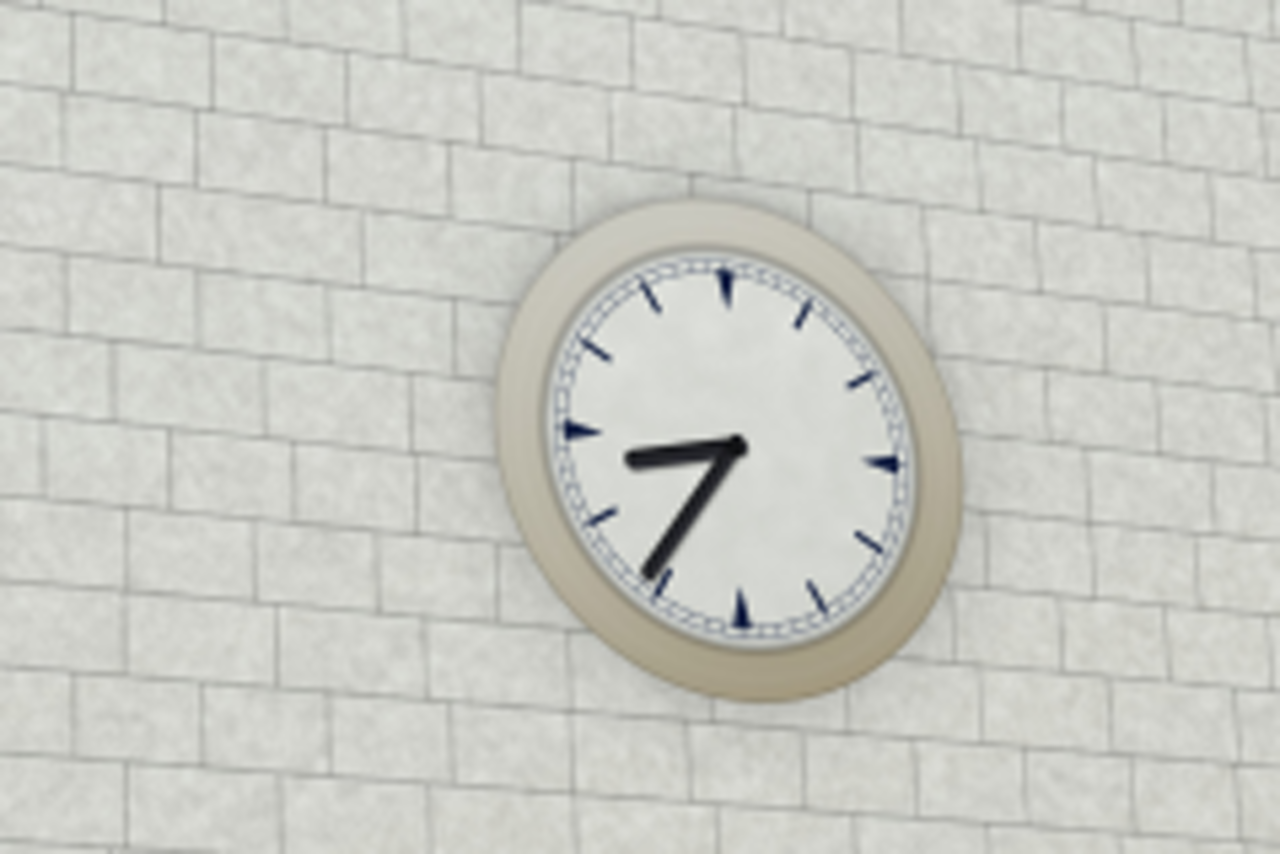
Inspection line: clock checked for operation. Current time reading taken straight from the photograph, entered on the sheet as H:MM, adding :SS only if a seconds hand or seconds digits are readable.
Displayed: 8:36
